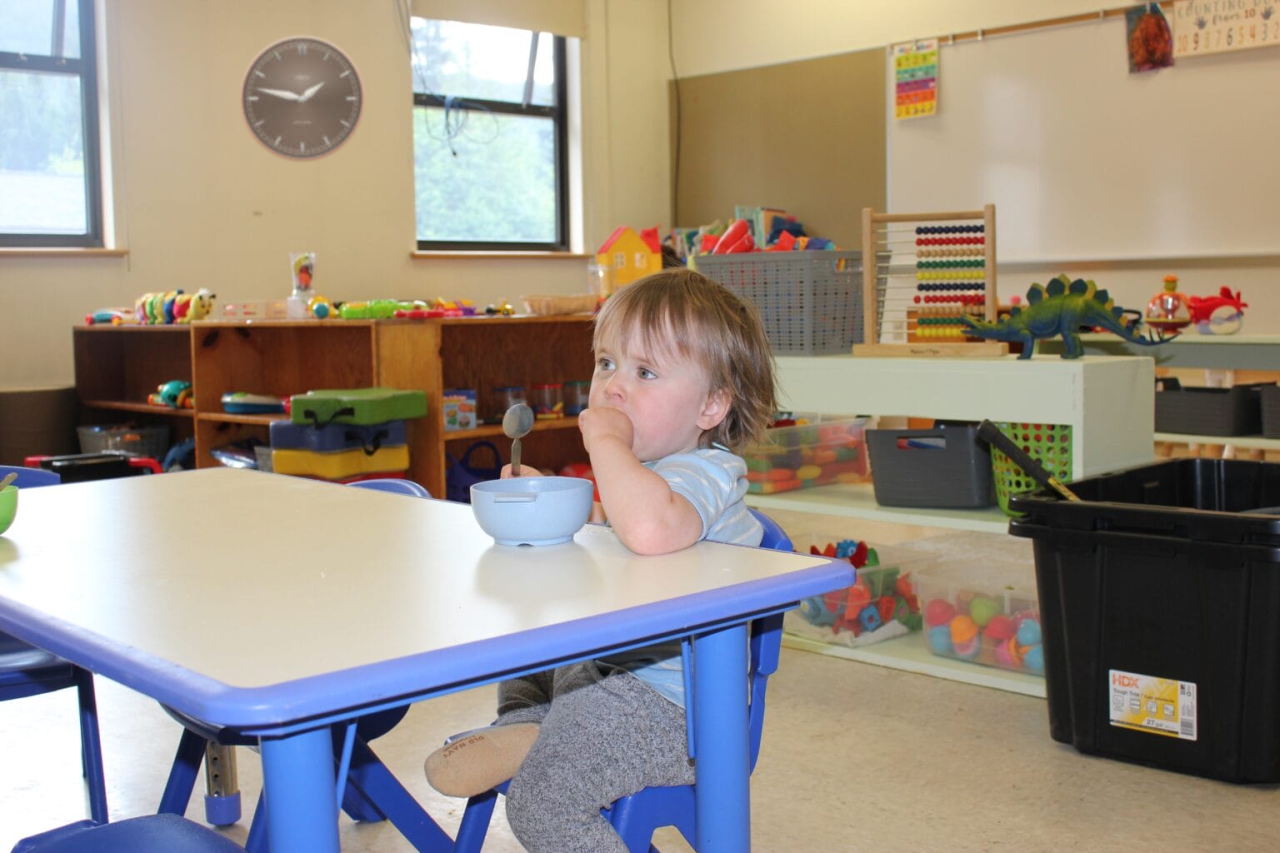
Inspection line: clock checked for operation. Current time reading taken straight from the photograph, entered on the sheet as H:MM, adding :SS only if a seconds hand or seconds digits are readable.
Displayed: 1:47
